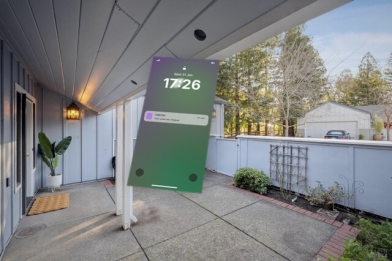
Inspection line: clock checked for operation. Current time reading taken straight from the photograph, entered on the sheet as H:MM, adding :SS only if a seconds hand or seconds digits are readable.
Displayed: 17:26
